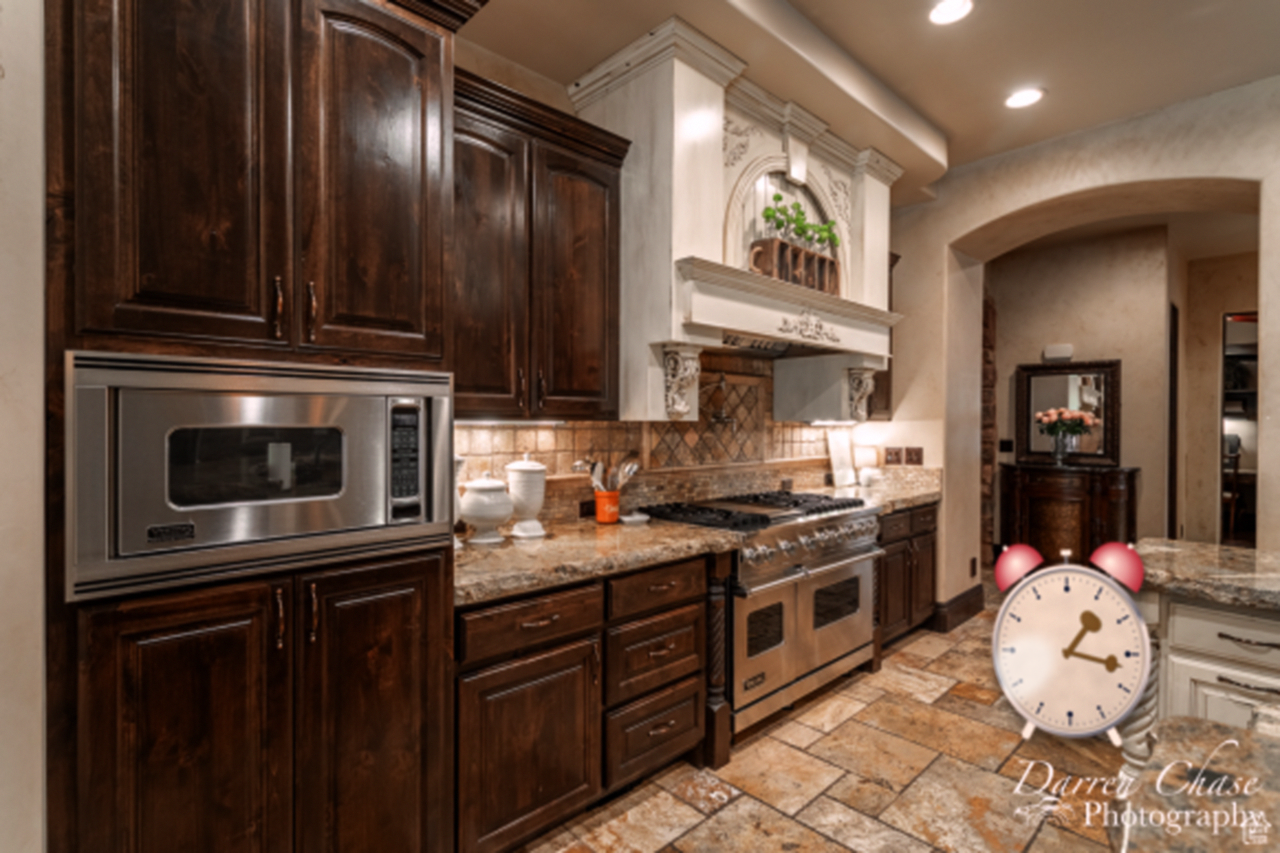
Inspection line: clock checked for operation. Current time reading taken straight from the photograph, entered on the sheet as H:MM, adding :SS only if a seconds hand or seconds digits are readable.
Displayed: 1:17
